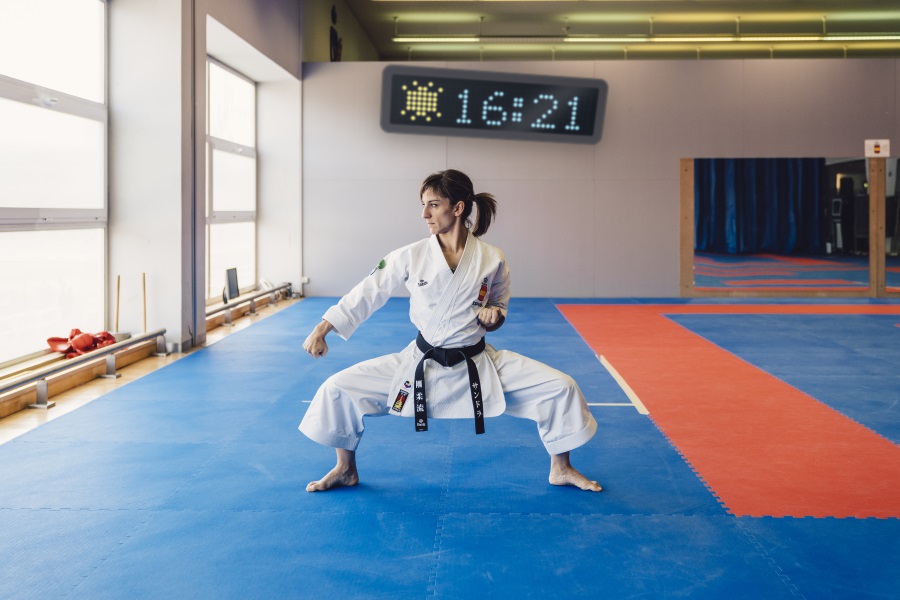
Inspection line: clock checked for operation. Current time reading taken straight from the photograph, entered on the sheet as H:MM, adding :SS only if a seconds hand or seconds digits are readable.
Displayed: 16:21
